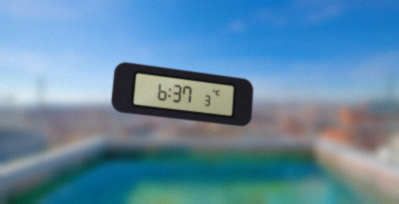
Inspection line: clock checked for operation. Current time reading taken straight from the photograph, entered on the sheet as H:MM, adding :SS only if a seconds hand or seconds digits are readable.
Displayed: 6:37
